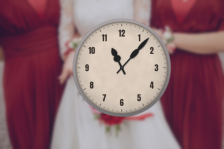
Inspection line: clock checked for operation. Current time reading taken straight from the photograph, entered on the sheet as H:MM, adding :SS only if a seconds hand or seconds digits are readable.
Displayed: 11:07
